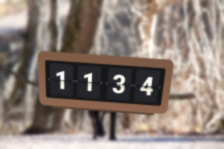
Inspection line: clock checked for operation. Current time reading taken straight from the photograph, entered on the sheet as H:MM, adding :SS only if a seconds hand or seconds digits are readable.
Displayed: 11:34
